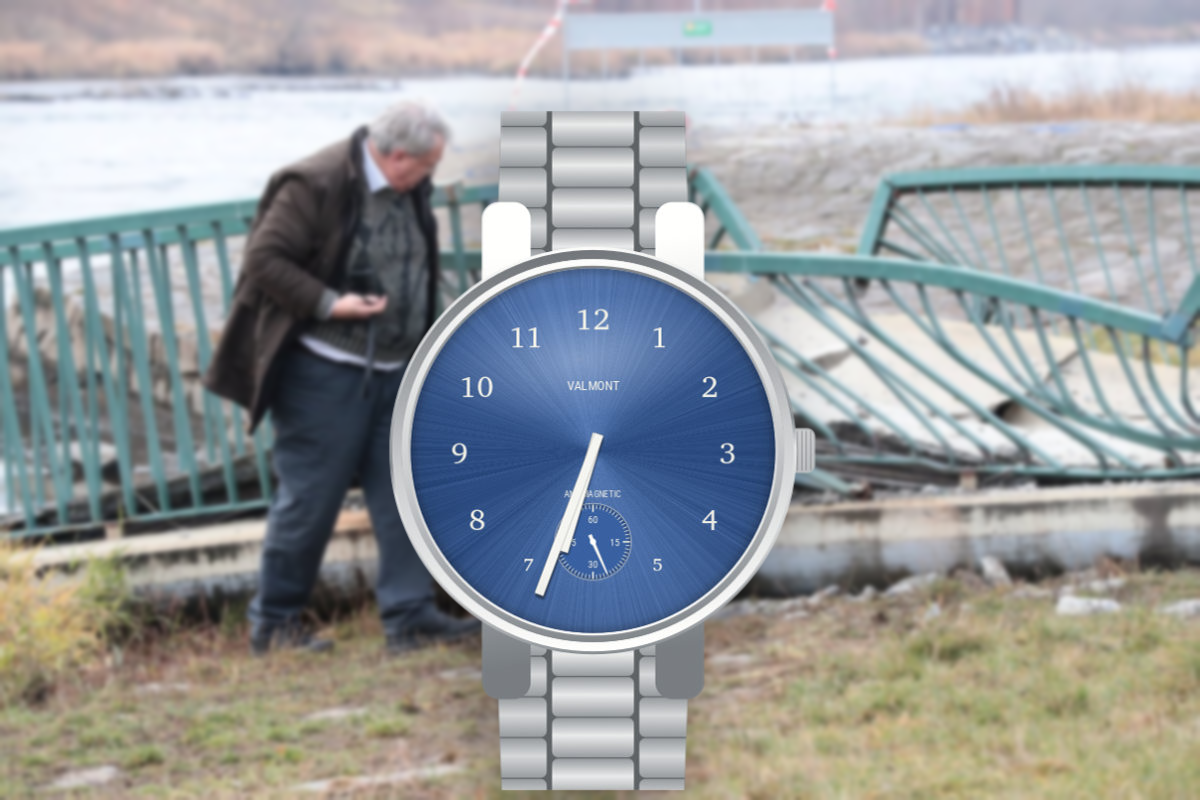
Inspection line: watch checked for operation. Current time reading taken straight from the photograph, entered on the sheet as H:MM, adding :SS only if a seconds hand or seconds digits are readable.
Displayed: 6:33:26
